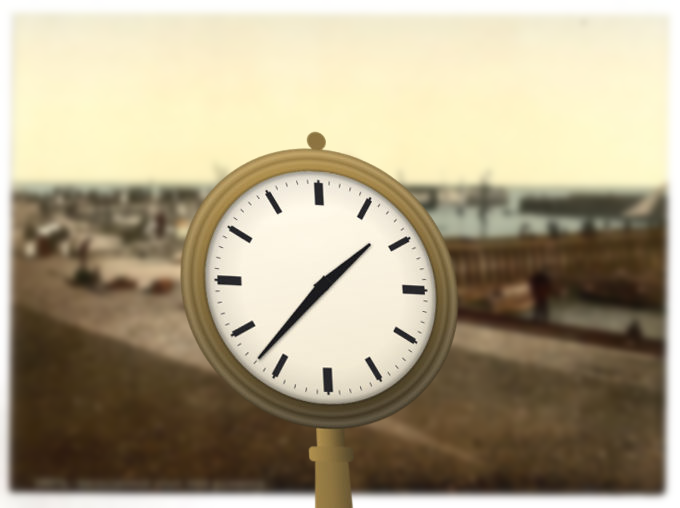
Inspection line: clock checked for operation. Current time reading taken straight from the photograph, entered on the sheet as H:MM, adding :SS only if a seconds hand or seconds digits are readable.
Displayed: 1:37
